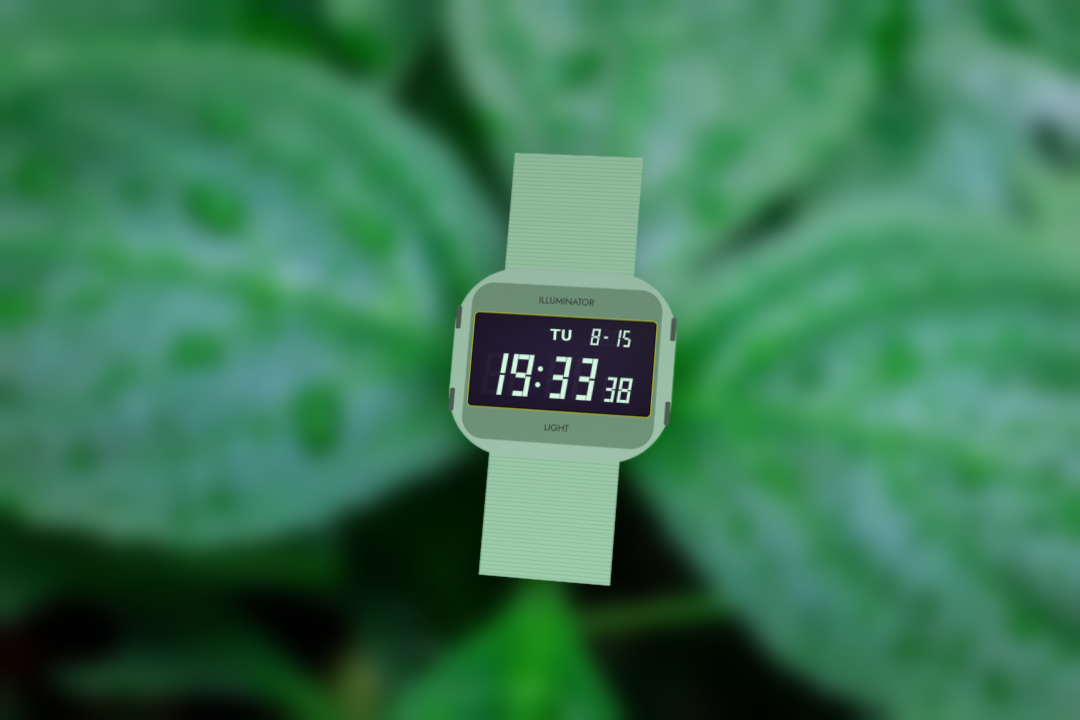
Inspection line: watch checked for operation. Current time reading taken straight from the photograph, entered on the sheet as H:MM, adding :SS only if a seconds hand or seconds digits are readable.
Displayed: 19:33:38
